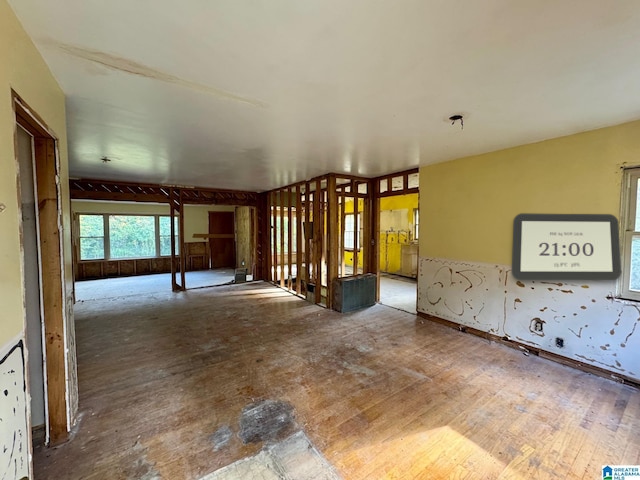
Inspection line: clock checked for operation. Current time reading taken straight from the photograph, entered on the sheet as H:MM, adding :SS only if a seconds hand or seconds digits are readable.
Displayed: 21:00
